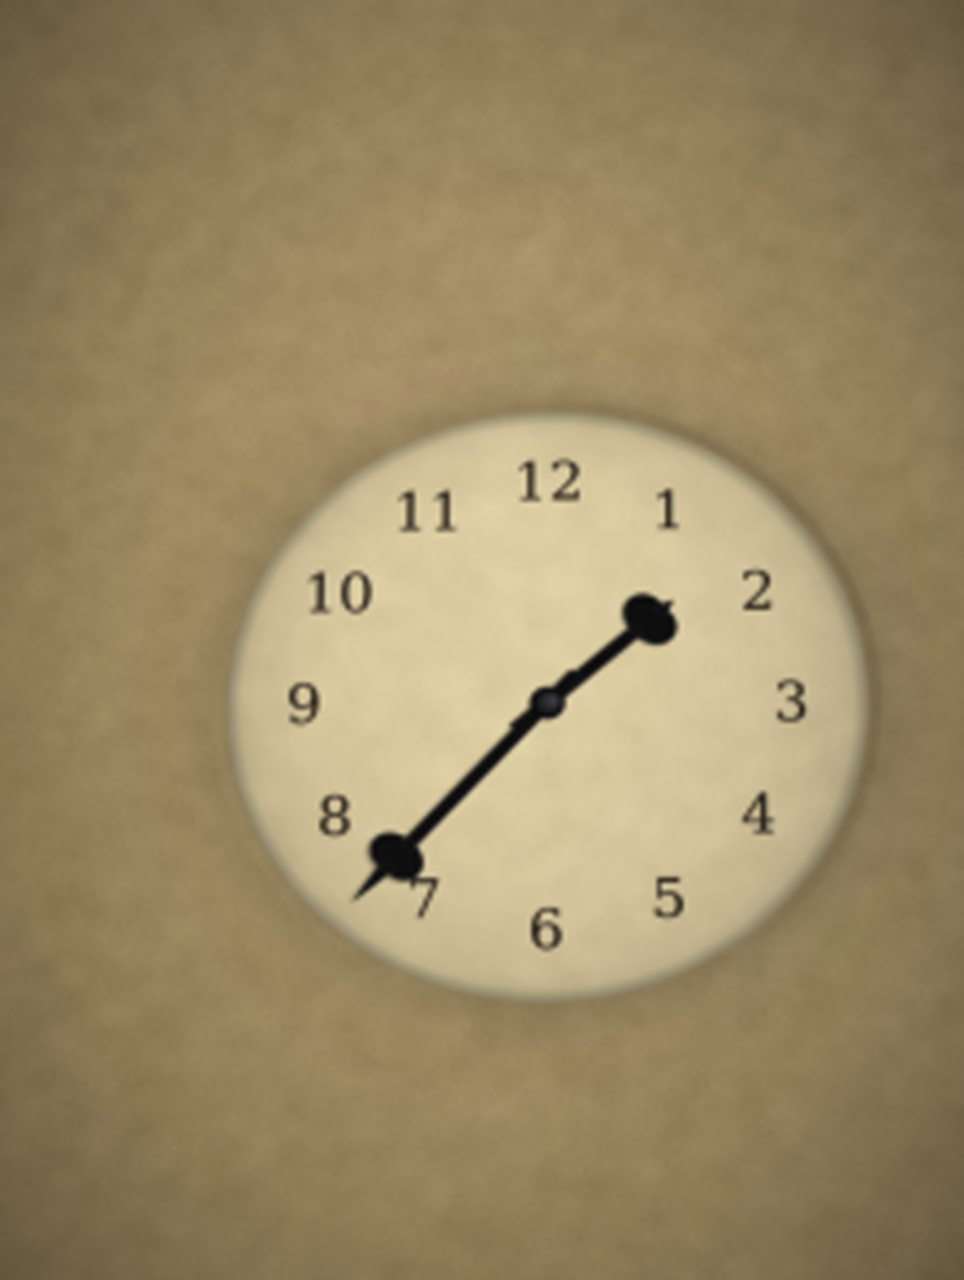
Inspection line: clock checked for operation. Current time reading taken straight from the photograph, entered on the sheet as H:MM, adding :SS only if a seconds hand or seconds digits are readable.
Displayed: 1:37
